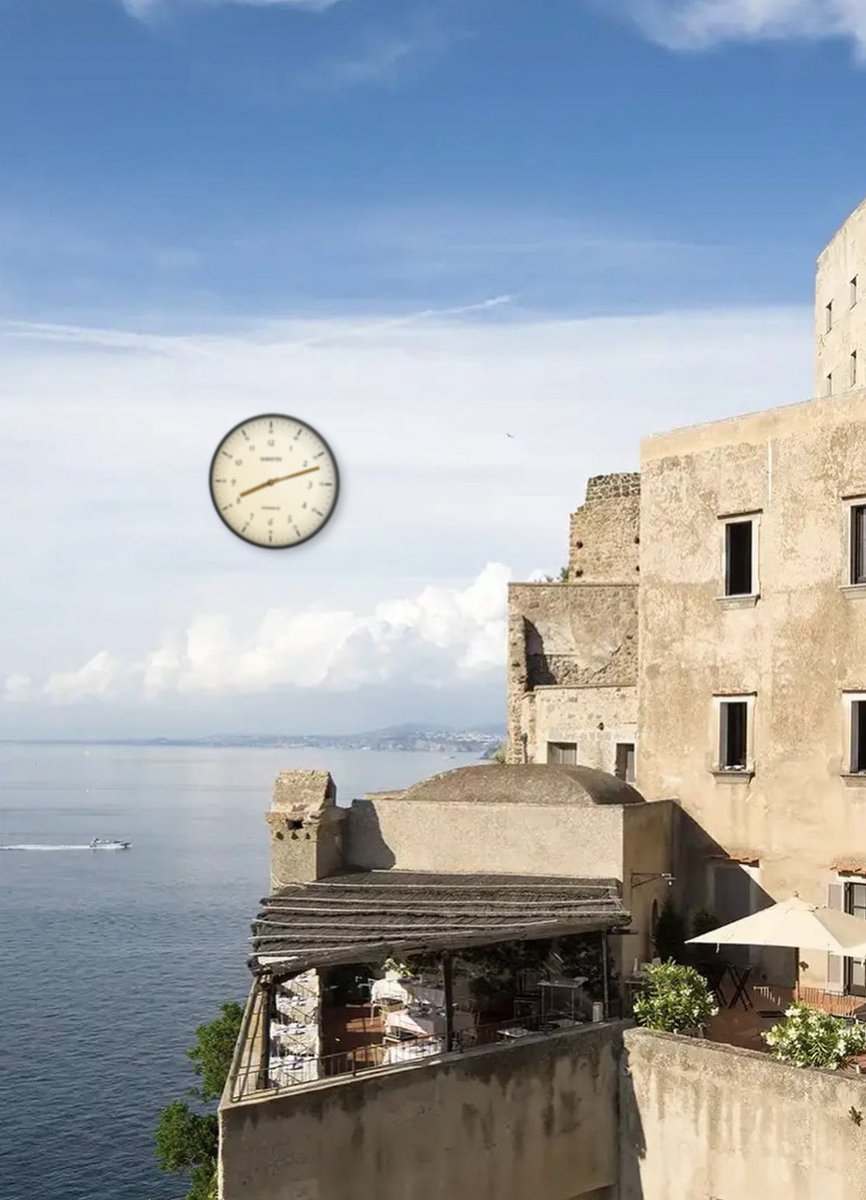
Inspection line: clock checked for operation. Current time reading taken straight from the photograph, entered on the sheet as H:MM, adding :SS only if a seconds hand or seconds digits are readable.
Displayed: 8:12
